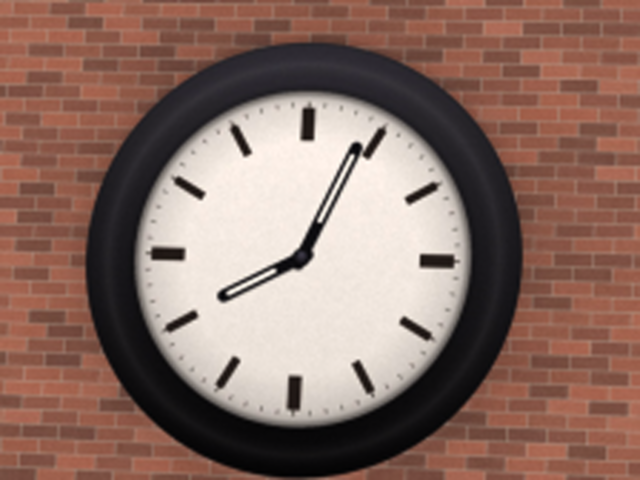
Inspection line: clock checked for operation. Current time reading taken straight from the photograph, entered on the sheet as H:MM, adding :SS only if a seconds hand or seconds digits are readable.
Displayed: 8:04
